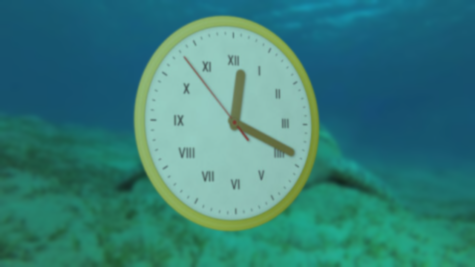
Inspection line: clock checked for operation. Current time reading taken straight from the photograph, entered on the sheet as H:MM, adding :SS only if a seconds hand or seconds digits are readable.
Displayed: 12:18:53
